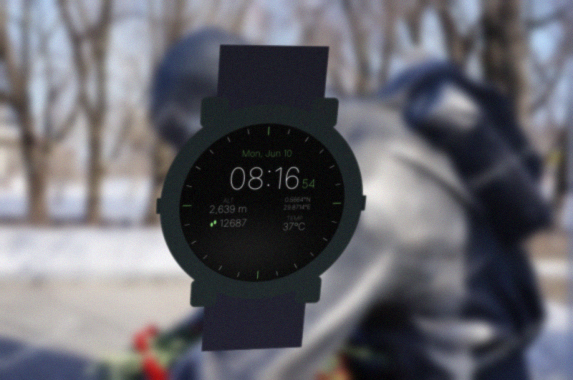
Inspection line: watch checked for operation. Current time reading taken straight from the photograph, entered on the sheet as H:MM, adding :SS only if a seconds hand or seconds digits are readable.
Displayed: 8:16:54
